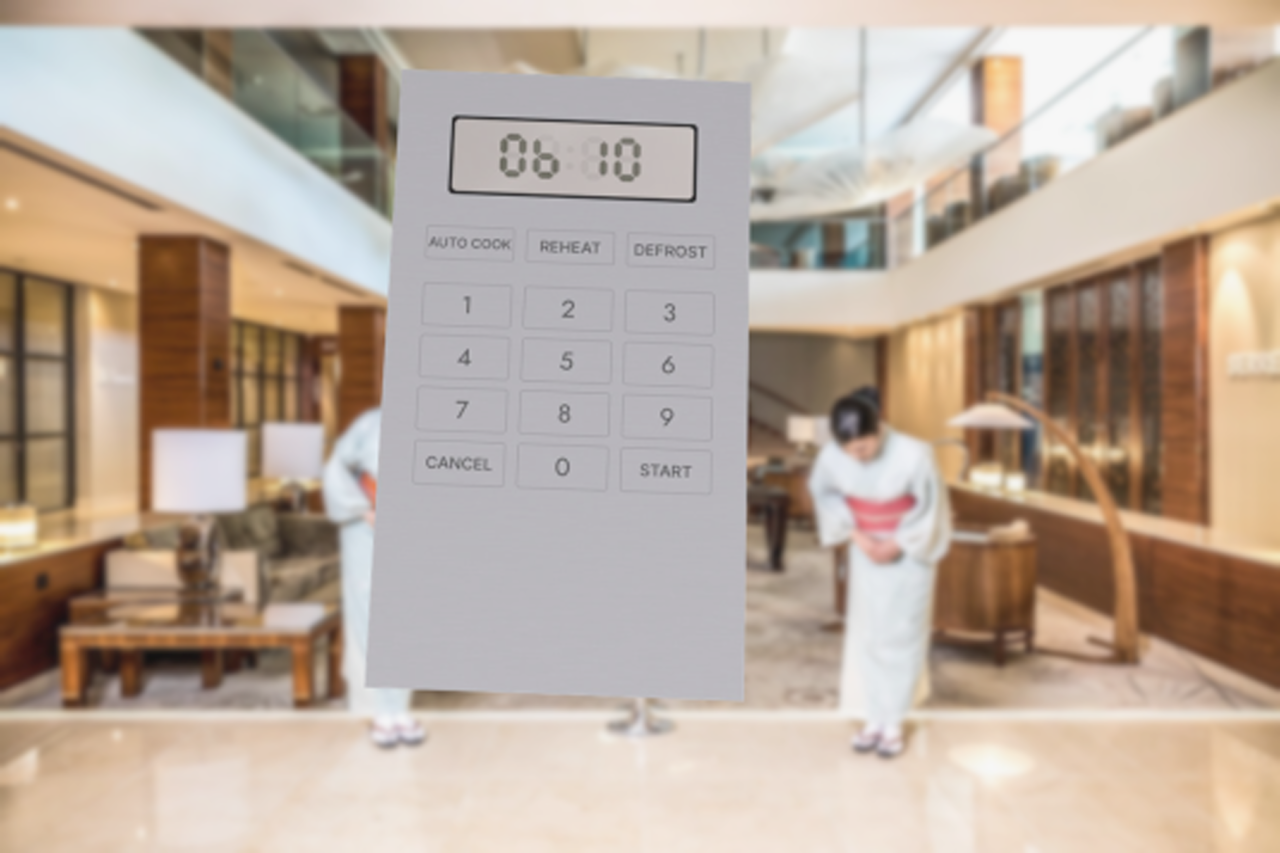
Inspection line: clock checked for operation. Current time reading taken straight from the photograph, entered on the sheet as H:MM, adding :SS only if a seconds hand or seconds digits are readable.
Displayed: 6:10
